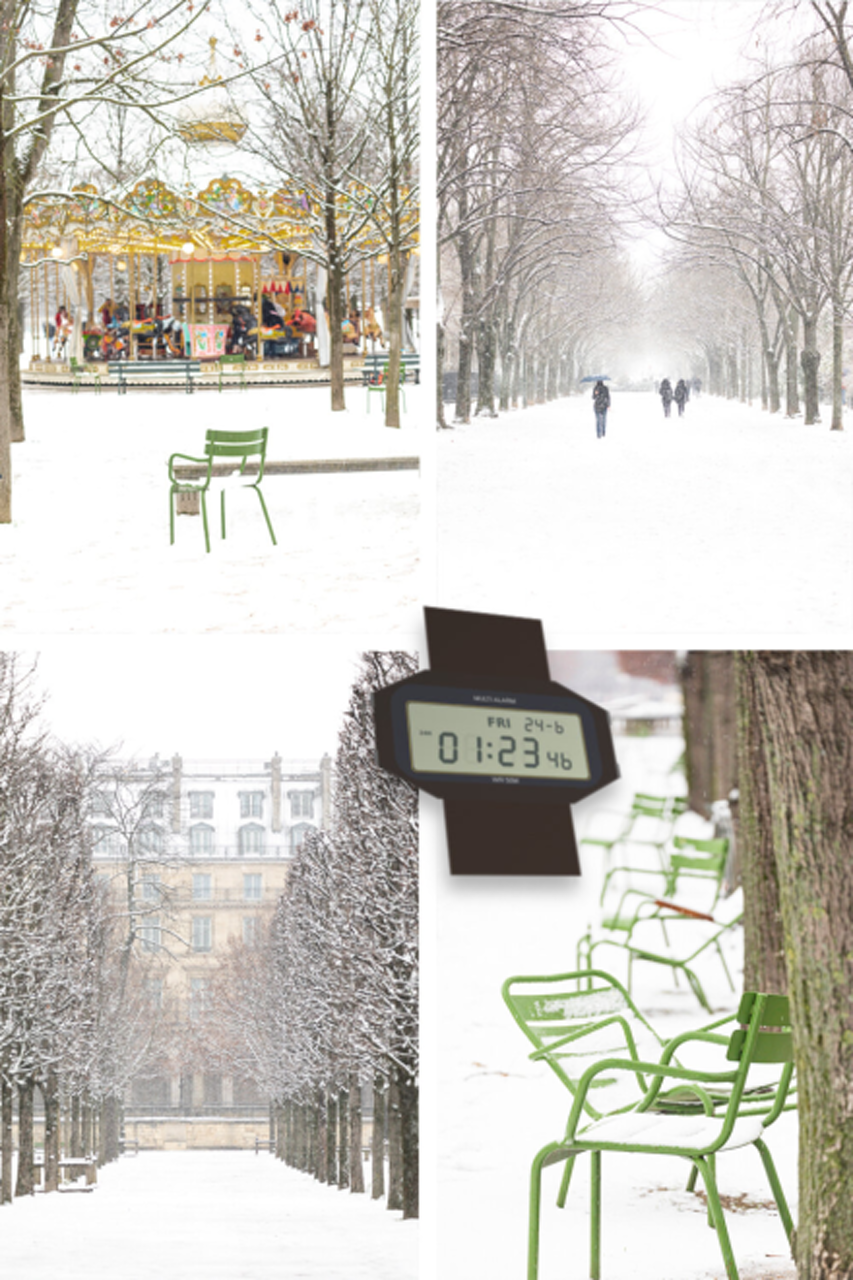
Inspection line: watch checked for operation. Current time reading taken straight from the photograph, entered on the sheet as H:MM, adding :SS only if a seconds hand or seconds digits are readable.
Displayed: 1:23:46
